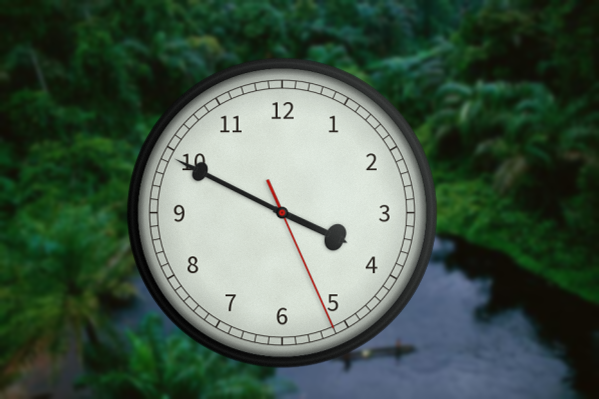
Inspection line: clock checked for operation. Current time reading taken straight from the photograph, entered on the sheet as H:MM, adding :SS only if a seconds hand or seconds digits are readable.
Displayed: 3:49:26
